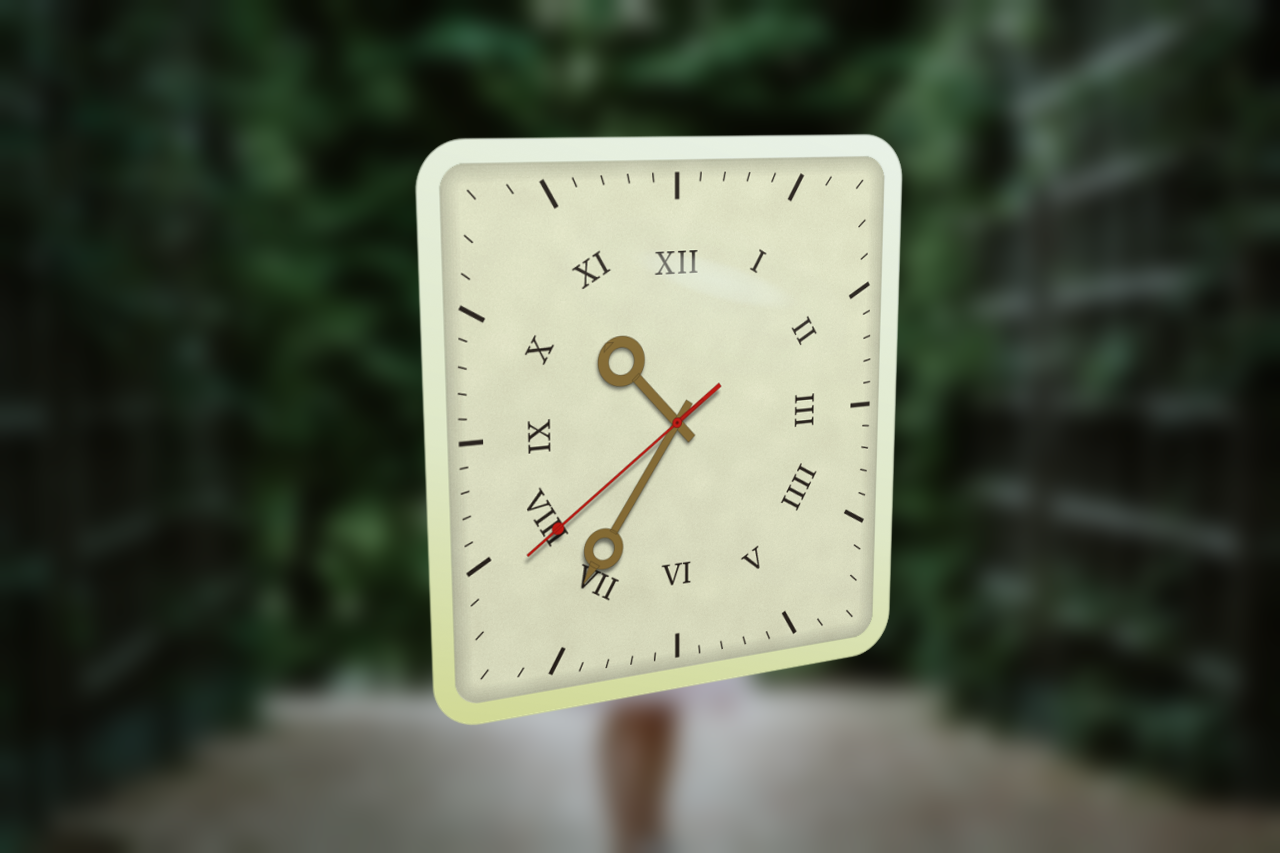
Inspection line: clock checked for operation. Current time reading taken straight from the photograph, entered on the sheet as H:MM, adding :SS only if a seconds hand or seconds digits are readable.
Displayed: 10:35:39
